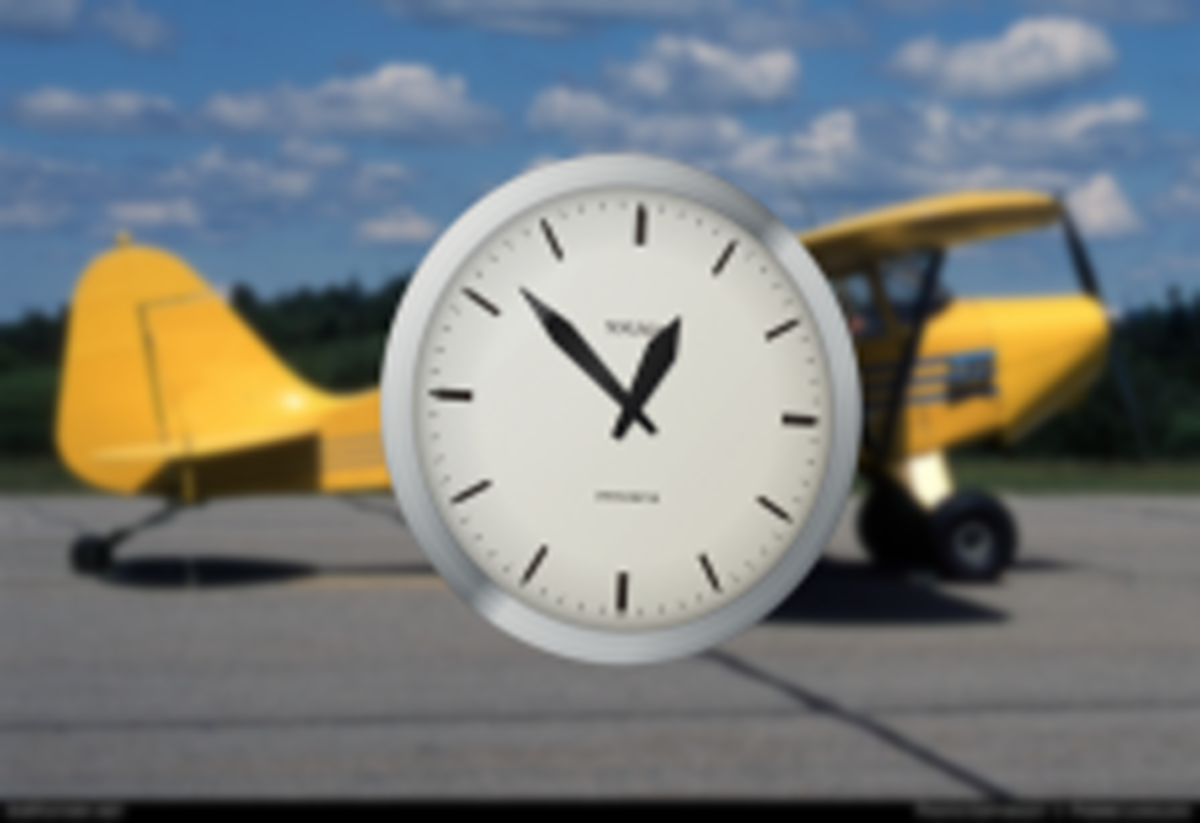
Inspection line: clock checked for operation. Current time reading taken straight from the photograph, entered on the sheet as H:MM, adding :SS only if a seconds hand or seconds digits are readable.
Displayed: 12:52
